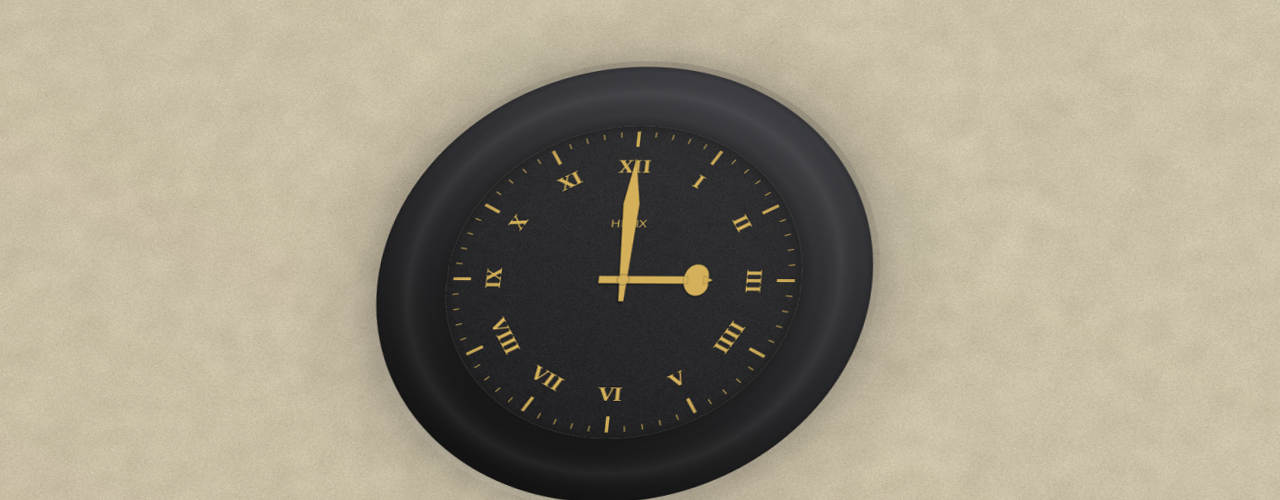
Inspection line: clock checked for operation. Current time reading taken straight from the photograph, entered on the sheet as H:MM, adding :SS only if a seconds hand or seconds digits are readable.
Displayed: 3:00
